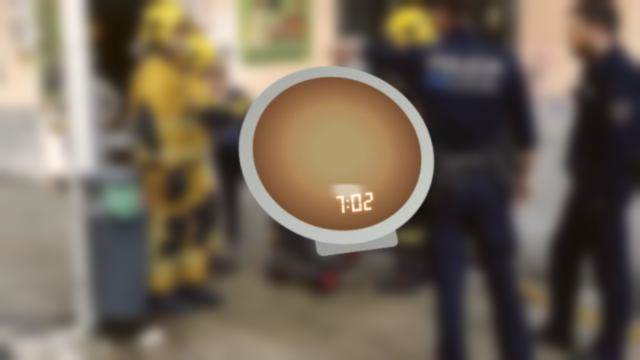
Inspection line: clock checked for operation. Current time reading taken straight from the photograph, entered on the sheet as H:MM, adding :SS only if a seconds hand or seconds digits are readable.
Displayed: 7:02
